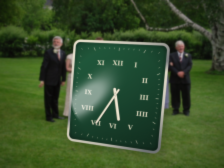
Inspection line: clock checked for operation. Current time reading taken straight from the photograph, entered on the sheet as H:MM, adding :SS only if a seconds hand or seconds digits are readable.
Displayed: 5:35
